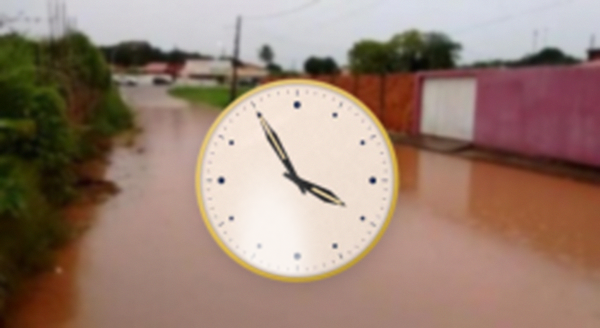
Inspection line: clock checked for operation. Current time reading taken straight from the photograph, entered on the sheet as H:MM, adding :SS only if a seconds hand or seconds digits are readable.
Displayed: 3:55
